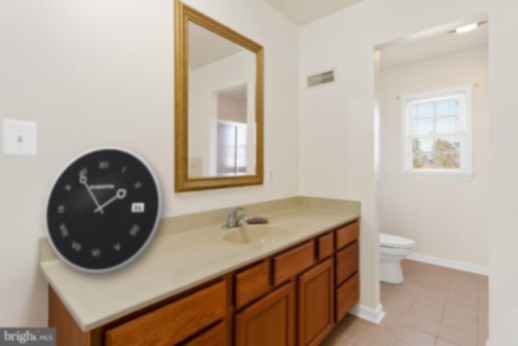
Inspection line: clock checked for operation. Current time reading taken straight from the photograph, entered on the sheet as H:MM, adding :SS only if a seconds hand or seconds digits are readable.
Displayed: 1:54
